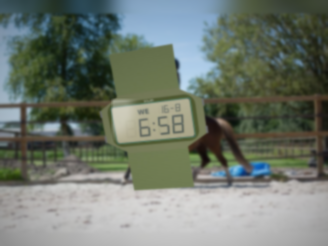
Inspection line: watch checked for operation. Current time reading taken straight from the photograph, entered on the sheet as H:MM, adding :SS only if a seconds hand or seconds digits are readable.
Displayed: 6:58
